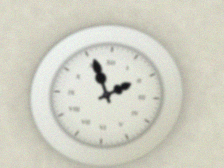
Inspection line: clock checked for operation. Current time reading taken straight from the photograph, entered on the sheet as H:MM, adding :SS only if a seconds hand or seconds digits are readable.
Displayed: 1:56
